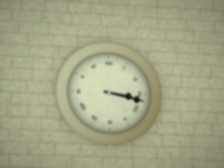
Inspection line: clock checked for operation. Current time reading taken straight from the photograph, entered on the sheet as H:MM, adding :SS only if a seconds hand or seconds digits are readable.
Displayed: 3:17
